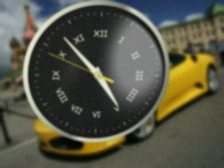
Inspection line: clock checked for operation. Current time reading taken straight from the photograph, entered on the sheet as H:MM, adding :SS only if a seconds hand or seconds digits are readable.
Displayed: 4:52:49
